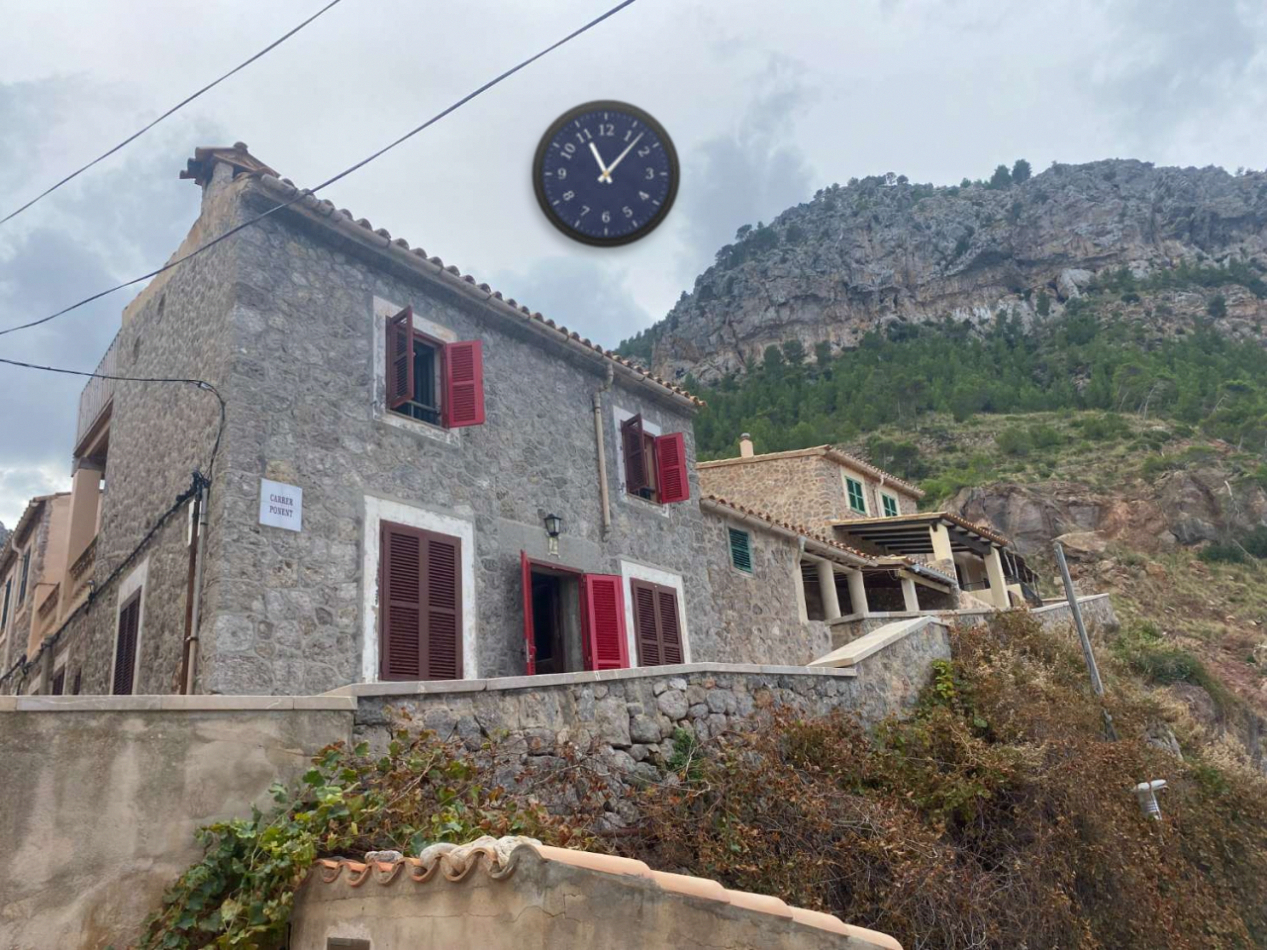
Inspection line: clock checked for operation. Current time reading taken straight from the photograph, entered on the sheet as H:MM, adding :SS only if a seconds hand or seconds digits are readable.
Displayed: 11:07
